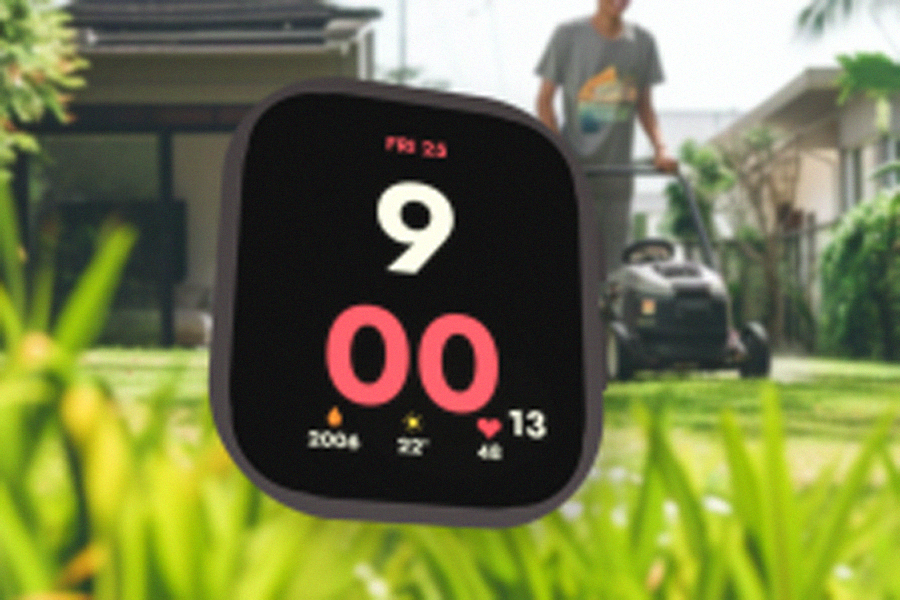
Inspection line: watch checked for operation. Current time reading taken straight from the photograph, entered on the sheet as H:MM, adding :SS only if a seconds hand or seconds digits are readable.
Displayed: 9:00:13
